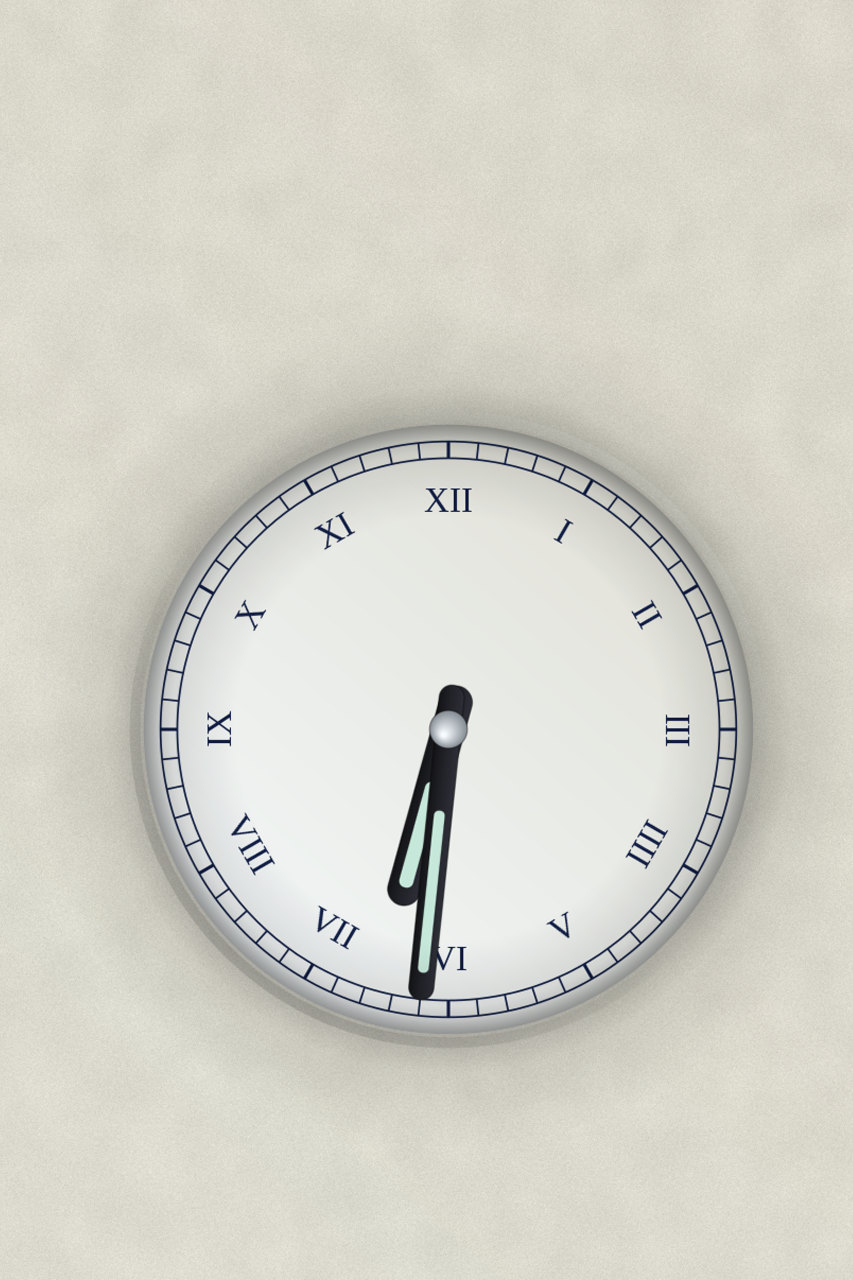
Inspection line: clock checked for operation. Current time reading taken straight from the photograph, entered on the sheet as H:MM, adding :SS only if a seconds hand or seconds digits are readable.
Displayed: 6:31
